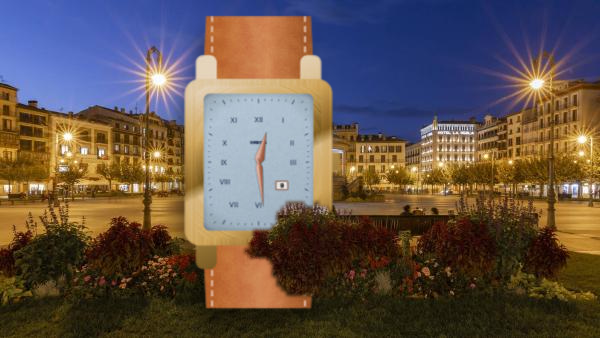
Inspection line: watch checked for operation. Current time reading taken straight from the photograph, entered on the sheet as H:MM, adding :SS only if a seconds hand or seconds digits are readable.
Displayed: 12:29
